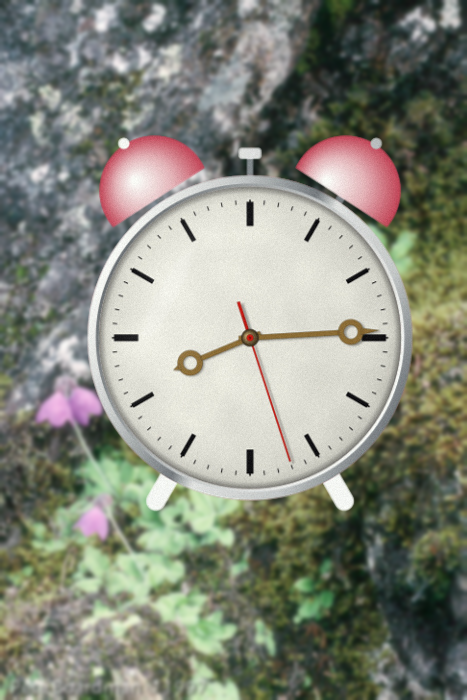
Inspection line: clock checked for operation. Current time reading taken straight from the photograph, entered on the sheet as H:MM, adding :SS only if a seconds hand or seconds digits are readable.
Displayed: 8:14:27
